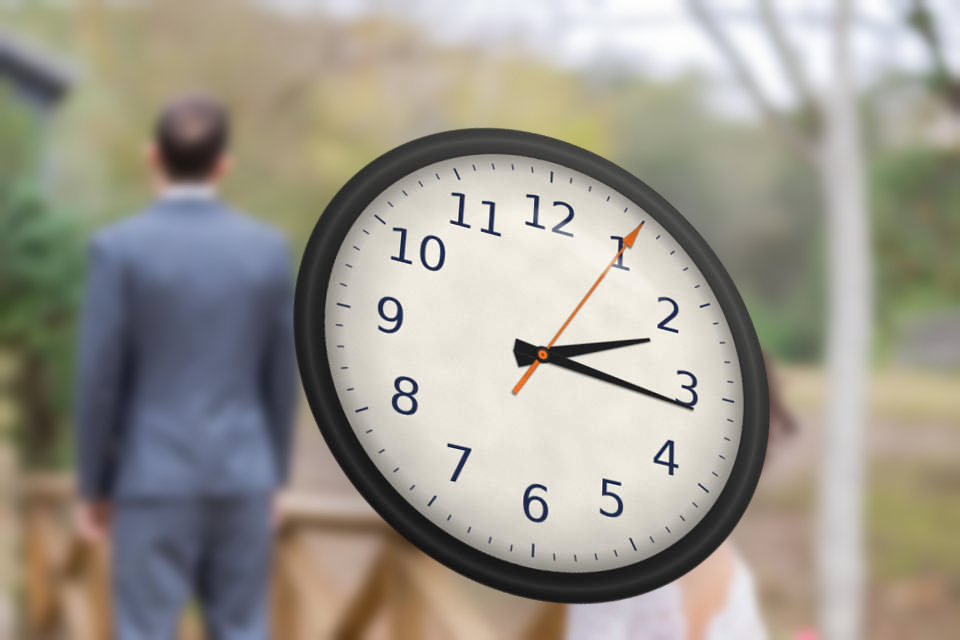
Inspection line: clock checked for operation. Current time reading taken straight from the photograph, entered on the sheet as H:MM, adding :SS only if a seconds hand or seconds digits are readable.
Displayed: 2:16:05
